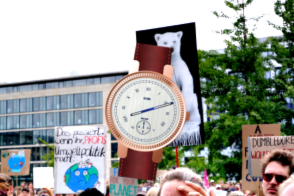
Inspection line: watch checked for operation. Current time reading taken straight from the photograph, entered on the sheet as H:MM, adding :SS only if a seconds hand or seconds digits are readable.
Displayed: 8:11
